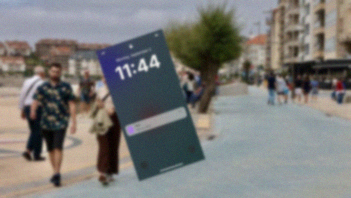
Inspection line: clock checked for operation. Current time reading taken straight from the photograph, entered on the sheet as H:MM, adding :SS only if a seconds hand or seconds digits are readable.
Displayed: 11:44
